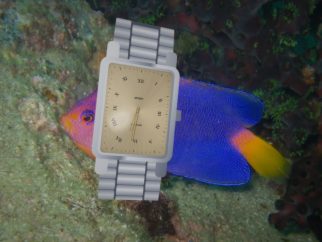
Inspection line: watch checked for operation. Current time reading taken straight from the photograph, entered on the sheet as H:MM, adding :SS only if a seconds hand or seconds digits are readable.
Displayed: 6:31
